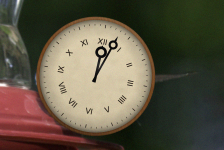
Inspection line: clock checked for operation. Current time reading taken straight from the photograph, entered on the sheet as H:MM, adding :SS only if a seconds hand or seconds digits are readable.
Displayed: 12:03
